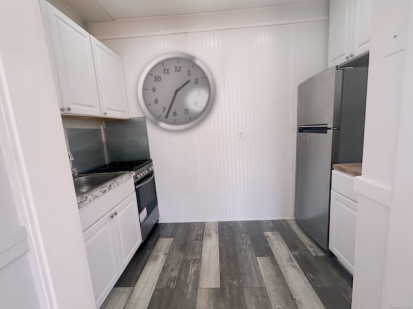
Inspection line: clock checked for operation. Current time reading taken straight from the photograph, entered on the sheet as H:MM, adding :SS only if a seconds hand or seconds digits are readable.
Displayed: 1:33
